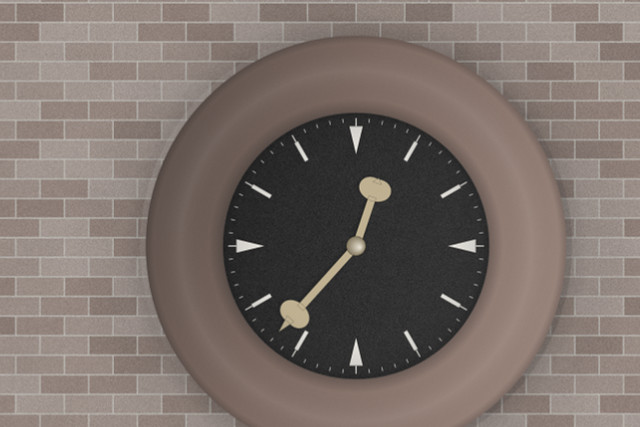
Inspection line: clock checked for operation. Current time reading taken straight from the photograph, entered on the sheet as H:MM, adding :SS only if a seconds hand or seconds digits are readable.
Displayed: 12:37
